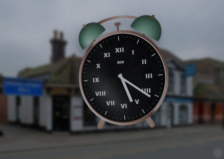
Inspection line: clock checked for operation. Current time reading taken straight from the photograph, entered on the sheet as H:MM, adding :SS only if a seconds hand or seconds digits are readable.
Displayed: 5:21
